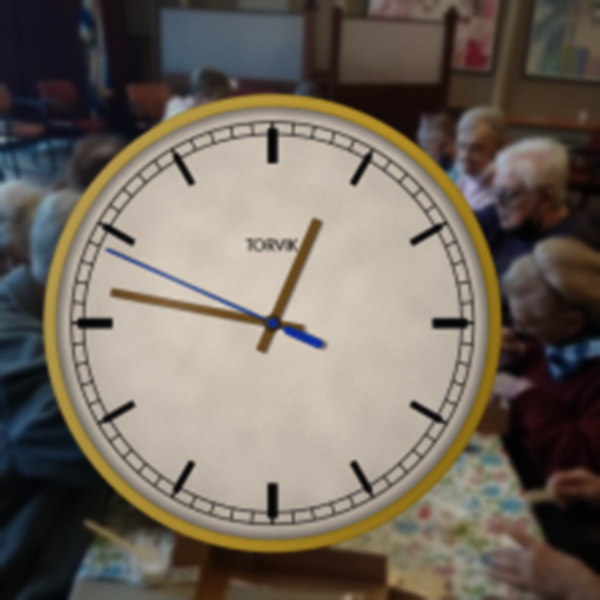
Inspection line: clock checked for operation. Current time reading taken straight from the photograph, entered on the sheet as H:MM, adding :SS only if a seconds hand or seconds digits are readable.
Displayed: 12:46:49
